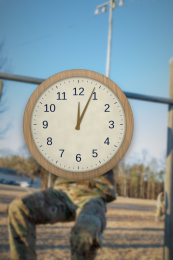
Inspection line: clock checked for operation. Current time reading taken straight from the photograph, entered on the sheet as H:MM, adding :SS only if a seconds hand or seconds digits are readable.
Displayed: 12:04
